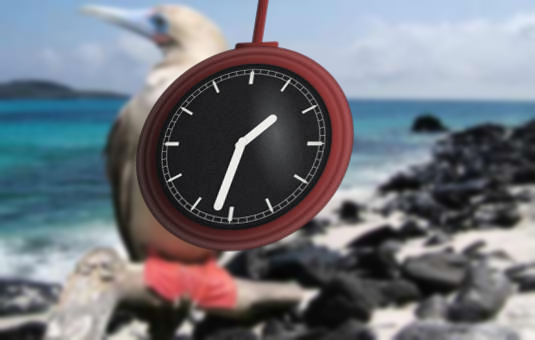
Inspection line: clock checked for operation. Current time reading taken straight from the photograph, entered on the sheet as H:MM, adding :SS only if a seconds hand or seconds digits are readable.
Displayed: 1:32
